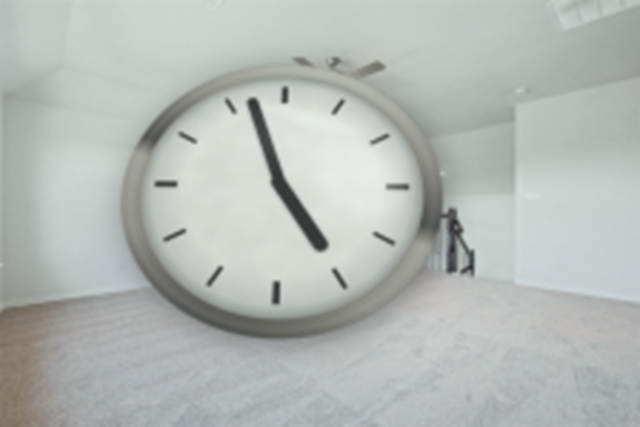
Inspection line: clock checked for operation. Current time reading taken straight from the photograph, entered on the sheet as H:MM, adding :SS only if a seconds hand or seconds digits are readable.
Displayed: 4:57
